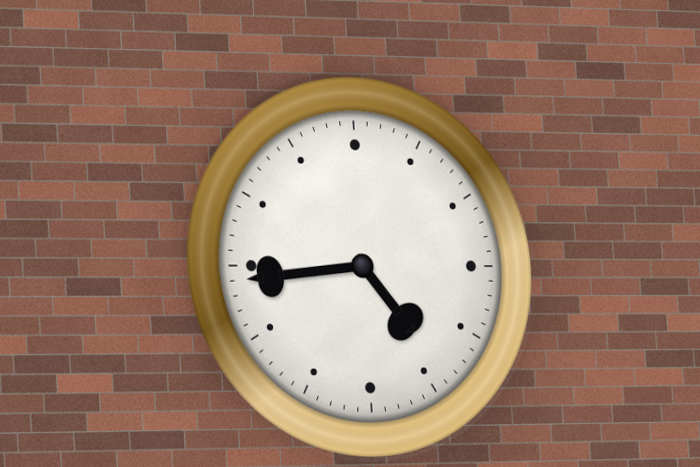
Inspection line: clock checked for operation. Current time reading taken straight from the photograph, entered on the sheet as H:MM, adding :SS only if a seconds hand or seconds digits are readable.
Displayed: 4:44
